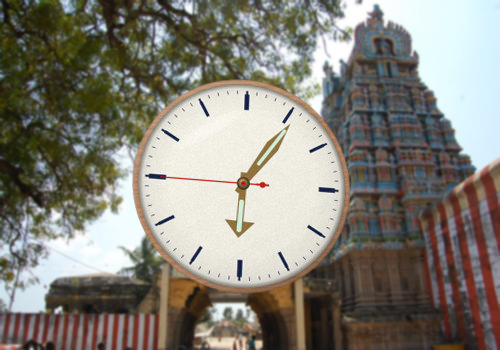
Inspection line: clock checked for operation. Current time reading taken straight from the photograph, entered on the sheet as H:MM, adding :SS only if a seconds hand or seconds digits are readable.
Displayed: 6:05:45
